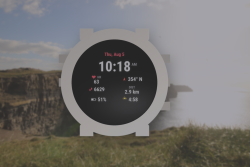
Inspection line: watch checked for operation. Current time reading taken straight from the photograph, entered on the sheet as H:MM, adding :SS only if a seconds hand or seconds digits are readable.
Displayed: 10:18
